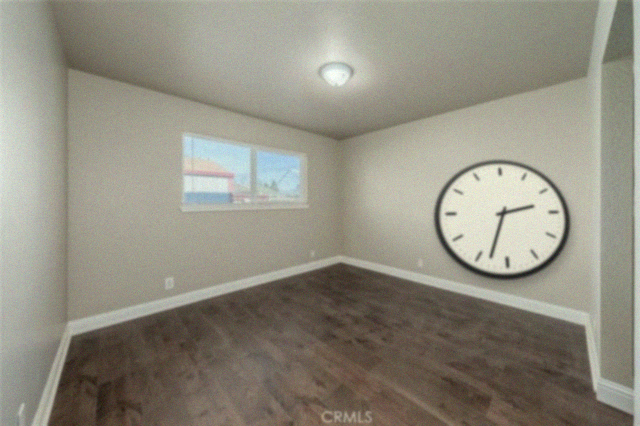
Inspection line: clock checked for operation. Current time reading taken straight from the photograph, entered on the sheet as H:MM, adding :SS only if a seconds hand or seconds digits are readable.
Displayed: 2:33
